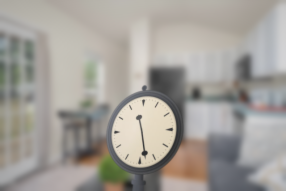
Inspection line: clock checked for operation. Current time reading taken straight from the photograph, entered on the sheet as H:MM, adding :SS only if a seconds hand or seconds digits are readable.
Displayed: 11:28
